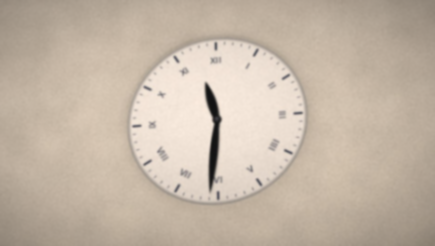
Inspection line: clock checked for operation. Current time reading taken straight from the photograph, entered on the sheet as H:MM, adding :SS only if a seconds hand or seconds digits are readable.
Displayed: 11:31
